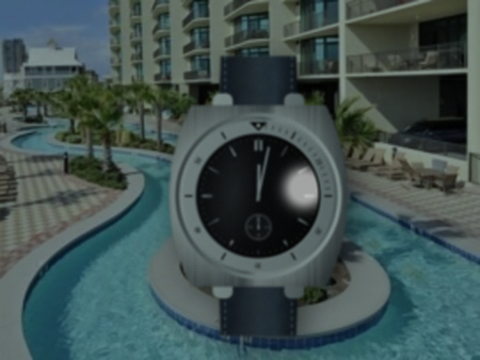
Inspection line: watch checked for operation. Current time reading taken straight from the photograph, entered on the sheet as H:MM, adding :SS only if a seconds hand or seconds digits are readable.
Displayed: 12:02
